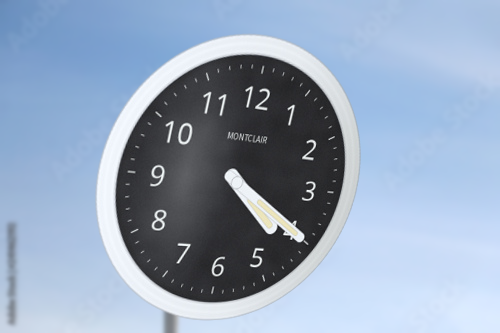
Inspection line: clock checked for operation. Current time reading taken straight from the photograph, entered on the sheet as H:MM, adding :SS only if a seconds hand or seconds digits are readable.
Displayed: 4:20
